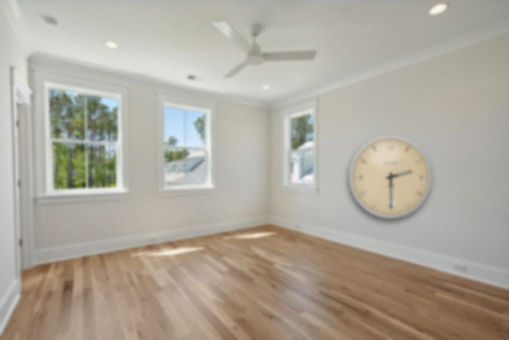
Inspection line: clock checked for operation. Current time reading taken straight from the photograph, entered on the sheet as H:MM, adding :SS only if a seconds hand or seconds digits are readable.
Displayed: 2:30
